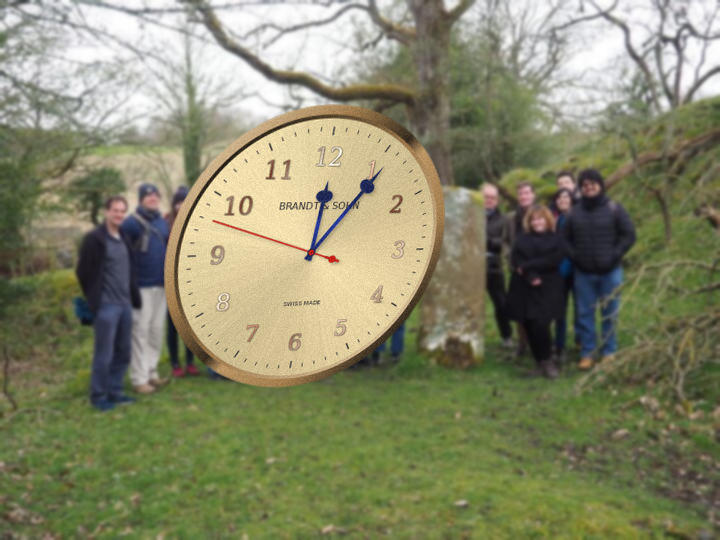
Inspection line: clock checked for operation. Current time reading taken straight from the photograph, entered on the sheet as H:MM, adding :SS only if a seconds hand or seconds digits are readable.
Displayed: 12:05:48
